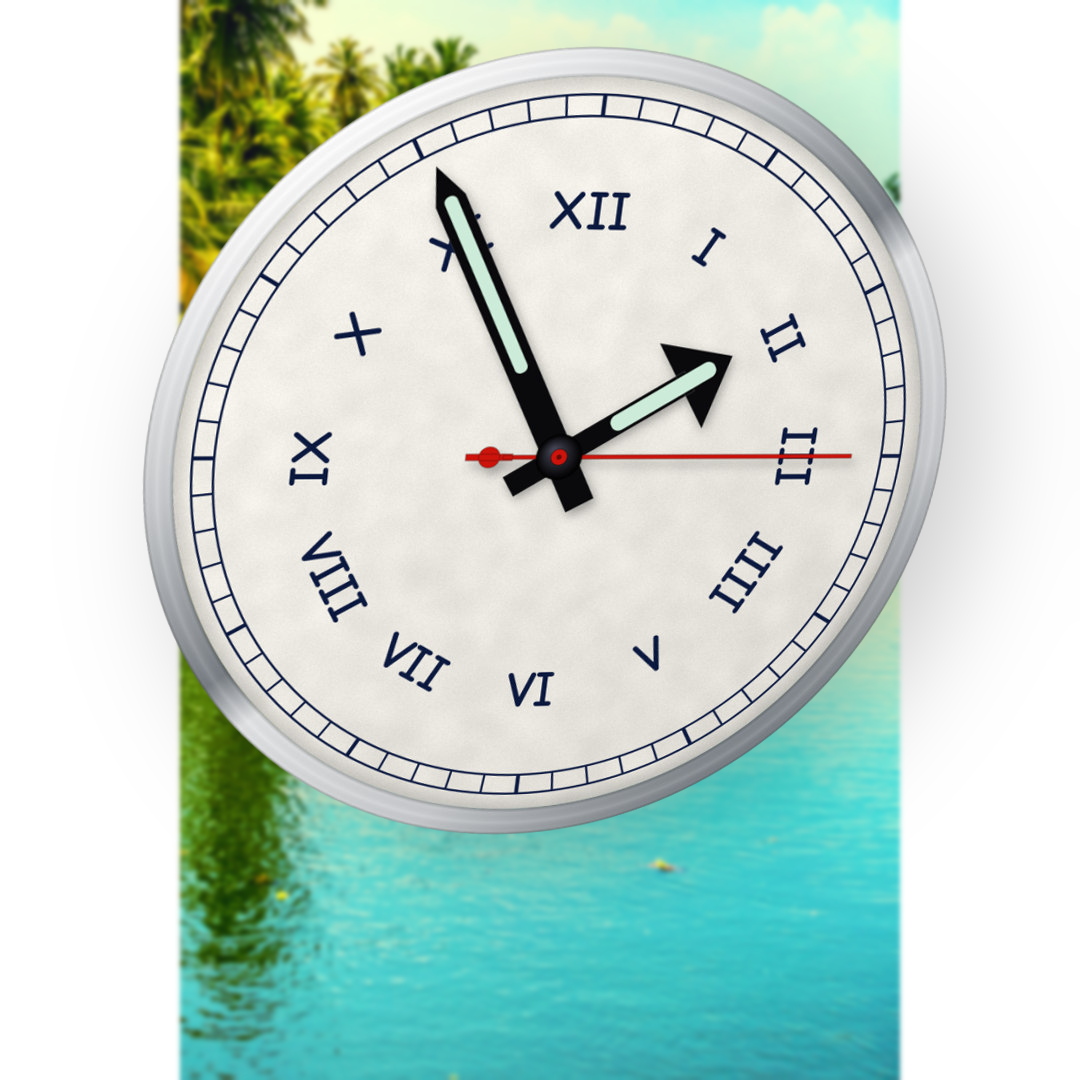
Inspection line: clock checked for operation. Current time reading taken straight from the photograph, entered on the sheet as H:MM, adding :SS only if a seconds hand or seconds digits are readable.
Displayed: 1:55:15
